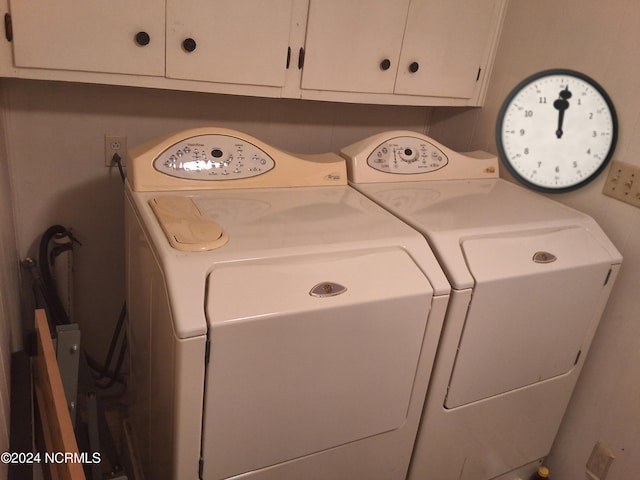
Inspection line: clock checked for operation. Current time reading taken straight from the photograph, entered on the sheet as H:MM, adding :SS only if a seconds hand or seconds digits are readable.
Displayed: 12:01
